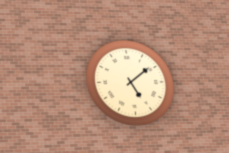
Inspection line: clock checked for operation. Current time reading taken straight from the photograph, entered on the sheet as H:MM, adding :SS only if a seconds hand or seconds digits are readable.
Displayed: 5:09
